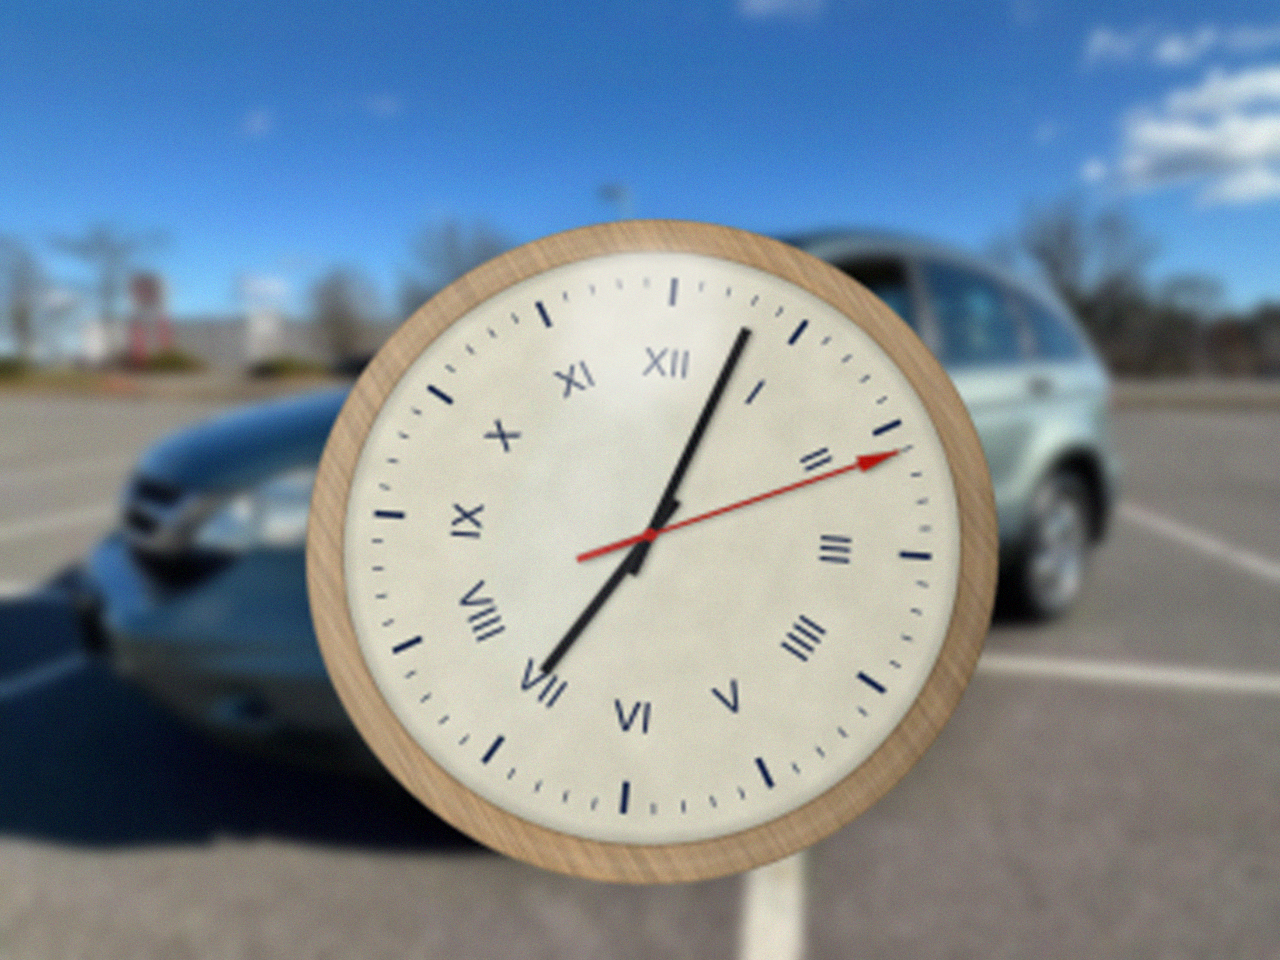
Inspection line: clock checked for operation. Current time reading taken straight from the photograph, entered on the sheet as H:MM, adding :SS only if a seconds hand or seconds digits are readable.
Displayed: 7:03:11
